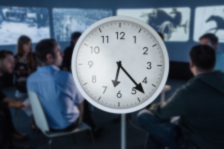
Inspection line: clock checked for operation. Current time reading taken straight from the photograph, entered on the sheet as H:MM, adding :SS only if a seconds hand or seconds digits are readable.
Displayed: 6:23
